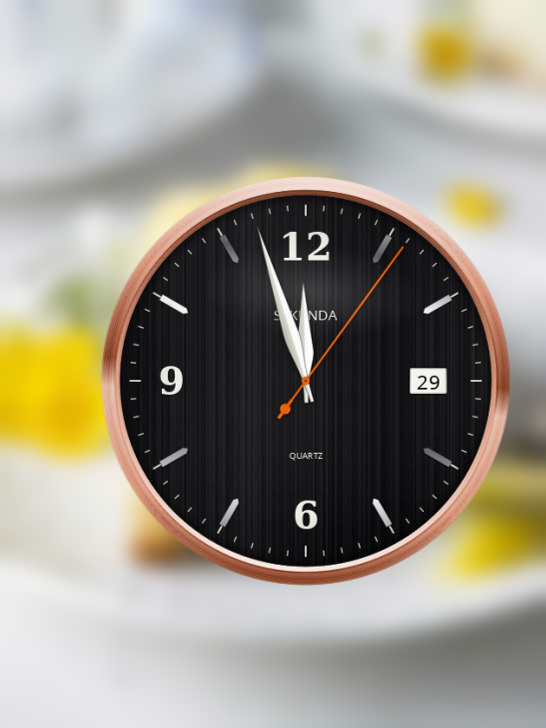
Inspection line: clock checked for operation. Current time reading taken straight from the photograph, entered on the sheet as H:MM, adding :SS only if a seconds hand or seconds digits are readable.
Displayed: 11:57:06
